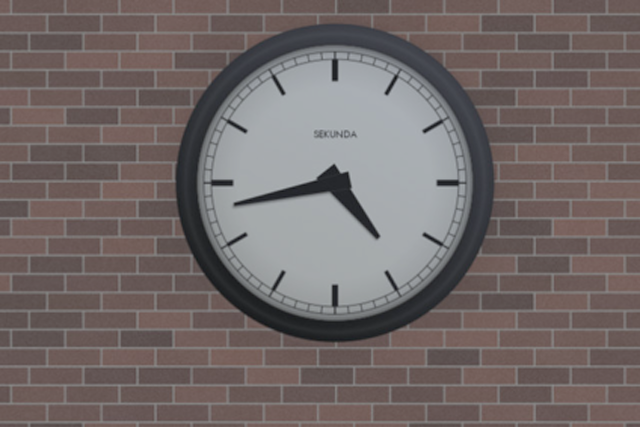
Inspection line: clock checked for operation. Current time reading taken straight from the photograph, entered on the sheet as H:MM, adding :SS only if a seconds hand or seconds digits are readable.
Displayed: 4:43
